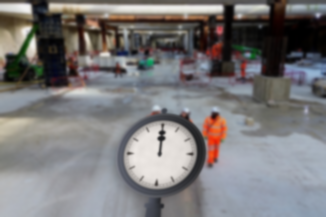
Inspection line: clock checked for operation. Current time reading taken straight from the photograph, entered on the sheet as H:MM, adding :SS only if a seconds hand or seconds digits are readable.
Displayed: 12:00
